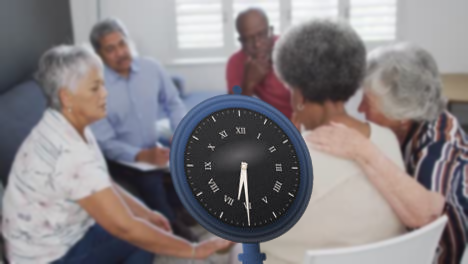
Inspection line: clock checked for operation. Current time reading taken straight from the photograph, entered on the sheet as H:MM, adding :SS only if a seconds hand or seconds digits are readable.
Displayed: 6:30
